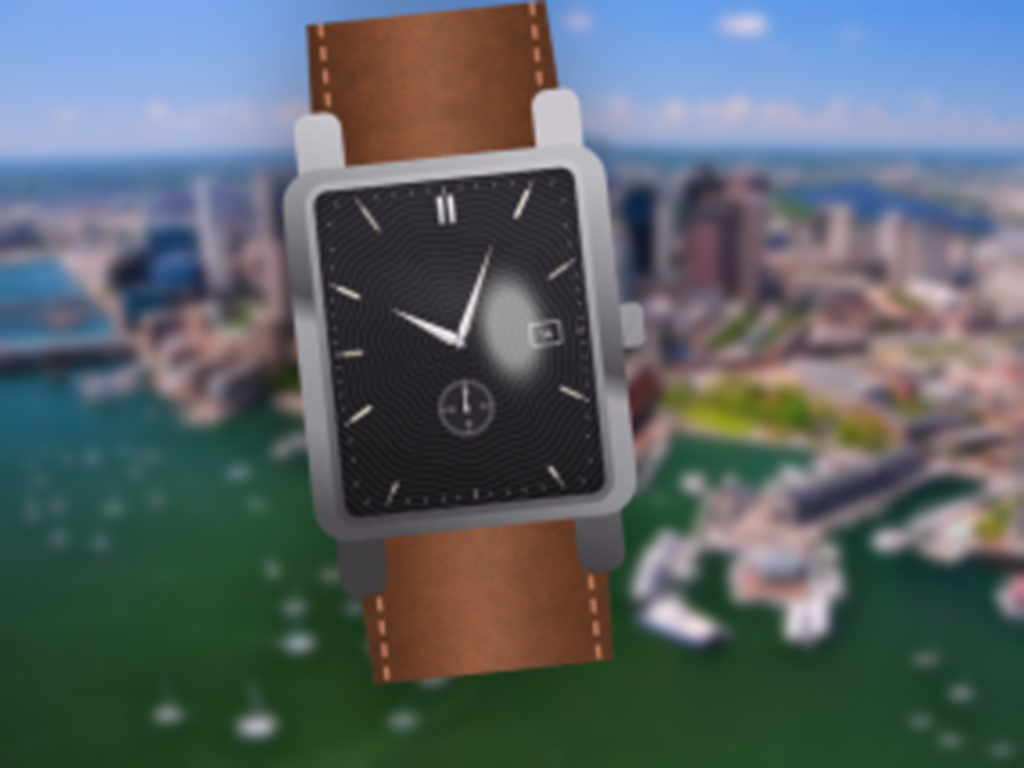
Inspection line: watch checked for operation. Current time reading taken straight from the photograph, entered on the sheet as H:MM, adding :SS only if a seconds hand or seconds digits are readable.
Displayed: 10:04
